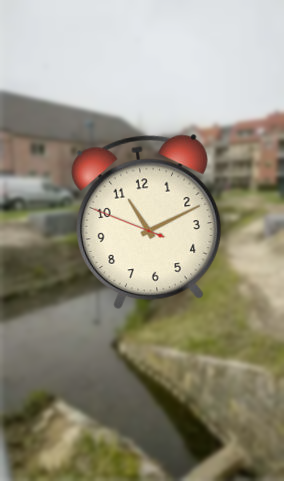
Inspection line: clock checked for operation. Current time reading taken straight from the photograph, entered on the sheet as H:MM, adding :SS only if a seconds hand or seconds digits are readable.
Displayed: 11:11:50
